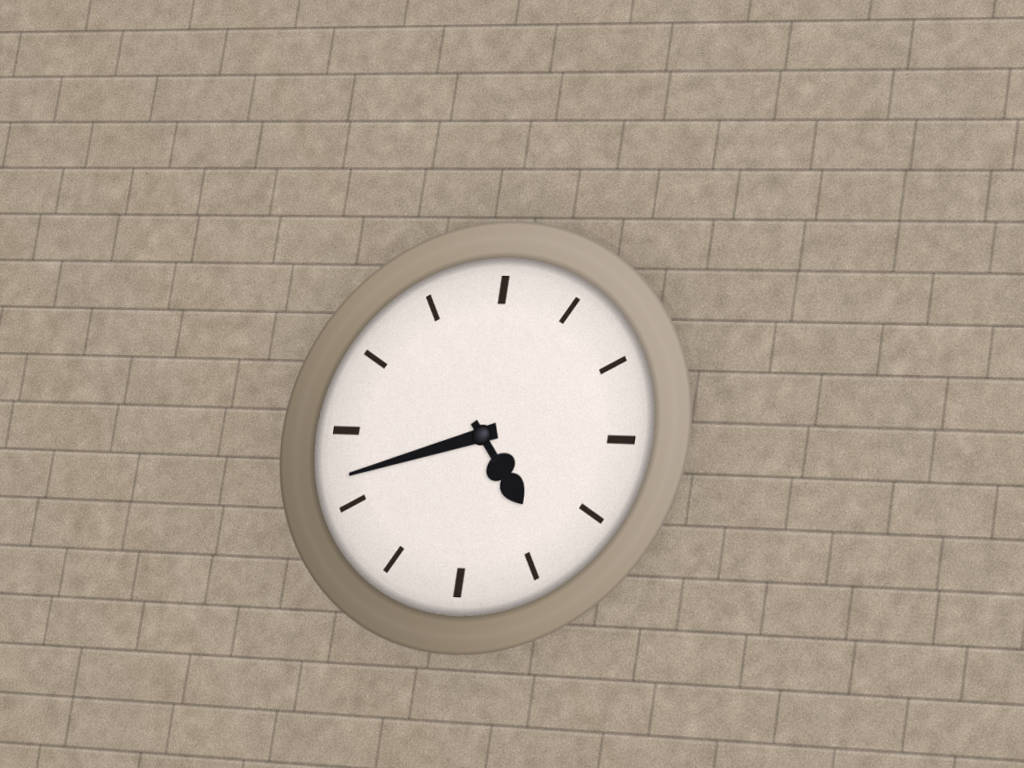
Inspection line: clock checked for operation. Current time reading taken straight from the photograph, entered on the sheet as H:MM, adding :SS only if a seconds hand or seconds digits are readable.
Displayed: 4:42
